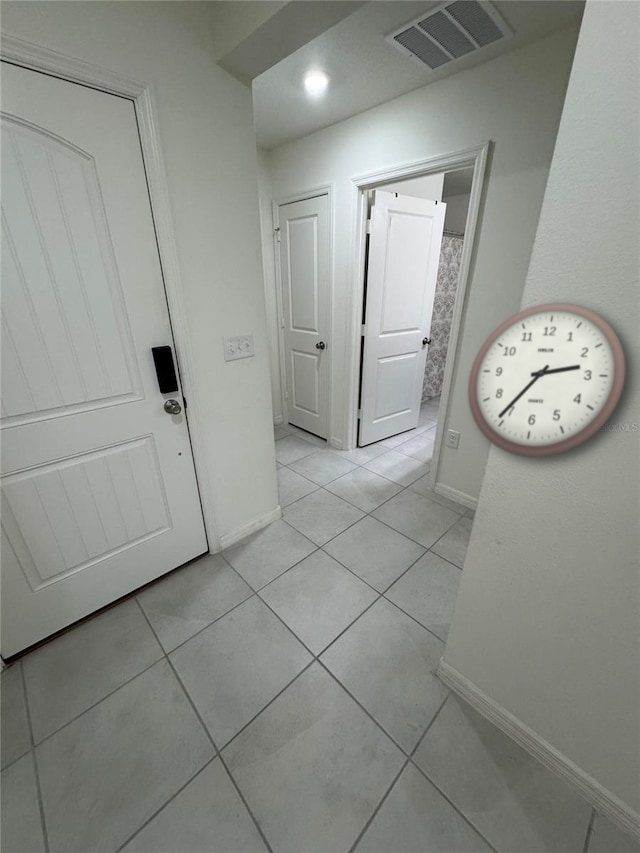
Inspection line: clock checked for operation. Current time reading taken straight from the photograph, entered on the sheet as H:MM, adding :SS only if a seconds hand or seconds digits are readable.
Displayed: 2:36
